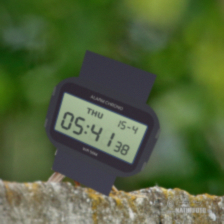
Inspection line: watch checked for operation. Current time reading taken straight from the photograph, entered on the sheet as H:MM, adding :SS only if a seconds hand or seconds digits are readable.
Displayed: 5:41:38
